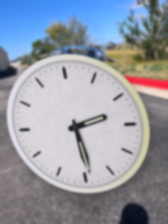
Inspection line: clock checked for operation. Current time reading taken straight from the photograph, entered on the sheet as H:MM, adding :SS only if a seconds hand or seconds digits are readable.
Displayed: 2:29
